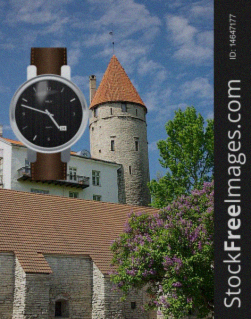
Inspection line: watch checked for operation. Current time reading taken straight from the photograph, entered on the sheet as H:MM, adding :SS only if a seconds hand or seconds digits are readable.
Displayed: 4:48
